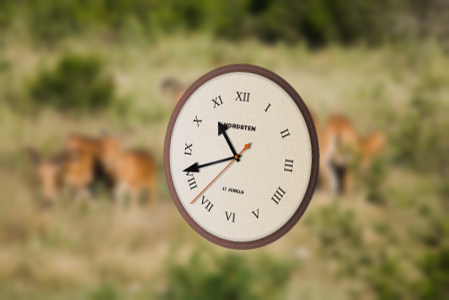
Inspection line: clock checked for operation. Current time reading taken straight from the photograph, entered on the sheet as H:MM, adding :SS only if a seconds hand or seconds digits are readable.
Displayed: 10:41:37
